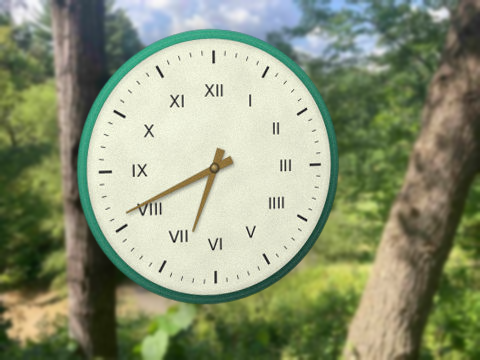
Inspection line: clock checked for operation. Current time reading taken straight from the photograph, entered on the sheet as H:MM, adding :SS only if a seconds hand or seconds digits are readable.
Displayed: 6:41
